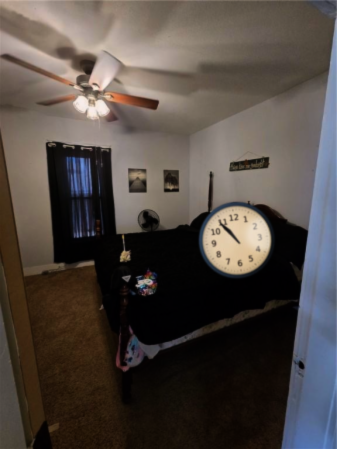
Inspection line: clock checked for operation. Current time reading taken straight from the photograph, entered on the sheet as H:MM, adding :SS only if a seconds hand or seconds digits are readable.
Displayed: 10:54
